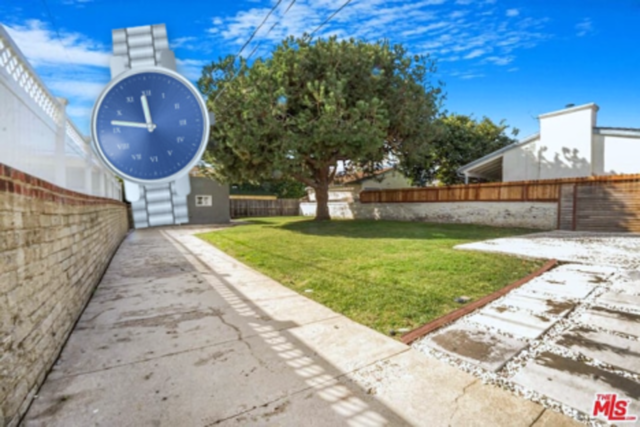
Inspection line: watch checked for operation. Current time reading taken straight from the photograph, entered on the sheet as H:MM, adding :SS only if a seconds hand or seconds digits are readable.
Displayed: 11:47
